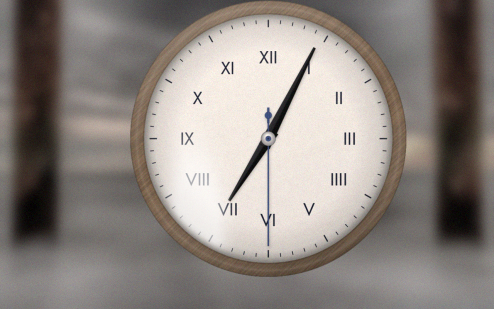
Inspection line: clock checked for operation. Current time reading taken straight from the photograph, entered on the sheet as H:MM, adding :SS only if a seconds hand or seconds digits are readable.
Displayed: 7:04:30
